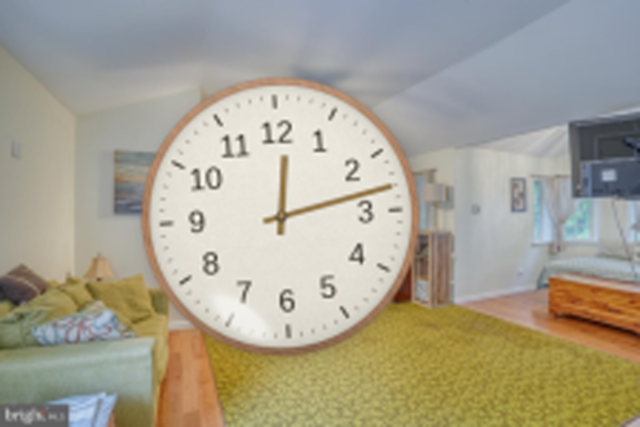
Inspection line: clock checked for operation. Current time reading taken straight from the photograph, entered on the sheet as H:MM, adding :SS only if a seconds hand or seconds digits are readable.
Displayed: 12:13
